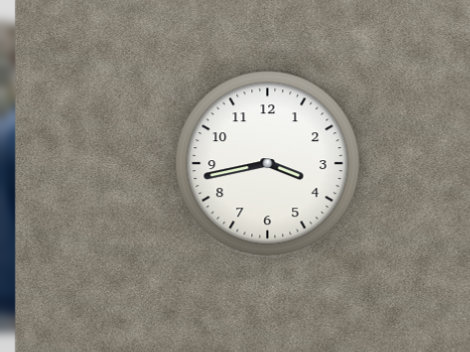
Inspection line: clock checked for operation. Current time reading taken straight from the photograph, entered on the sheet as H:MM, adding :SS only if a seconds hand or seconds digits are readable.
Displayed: 3:43
